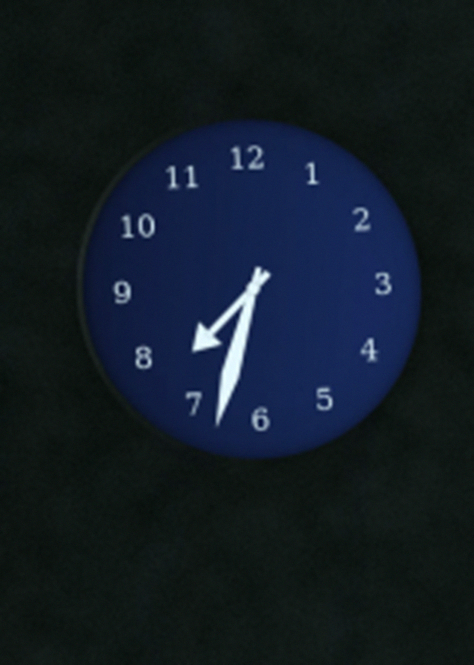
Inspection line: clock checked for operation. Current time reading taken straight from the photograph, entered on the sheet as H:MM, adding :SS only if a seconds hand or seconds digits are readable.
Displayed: 7:33
